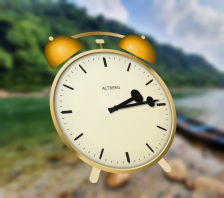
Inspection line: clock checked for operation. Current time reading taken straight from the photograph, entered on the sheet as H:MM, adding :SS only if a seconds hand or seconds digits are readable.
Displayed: 2:14
